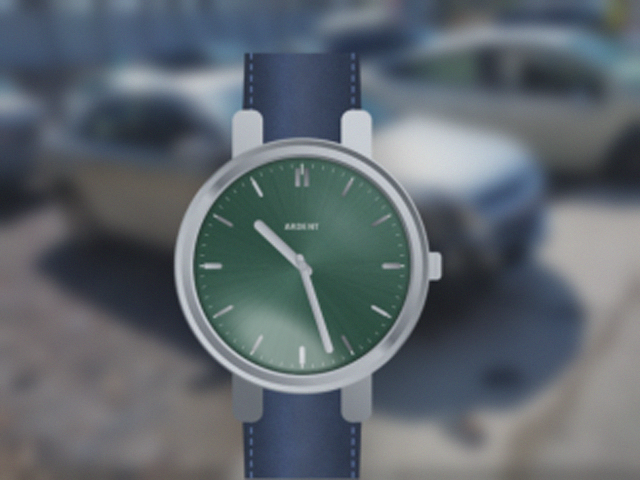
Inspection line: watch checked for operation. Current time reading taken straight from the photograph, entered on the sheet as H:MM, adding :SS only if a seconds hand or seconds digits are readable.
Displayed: 10:27
